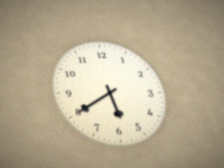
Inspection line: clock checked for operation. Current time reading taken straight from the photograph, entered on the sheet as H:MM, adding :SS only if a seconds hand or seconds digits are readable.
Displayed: 5:40
